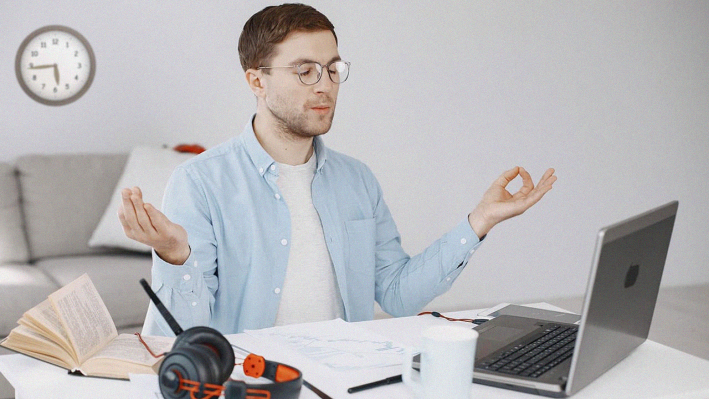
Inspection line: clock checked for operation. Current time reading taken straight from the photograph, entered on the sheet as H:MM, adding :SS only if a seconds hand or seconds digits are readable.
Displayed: 5:44
